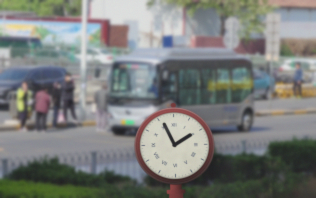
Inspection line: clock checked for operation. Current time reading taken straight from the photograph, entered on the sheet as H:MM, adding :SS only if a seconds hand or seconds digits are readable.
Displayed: 1:56
